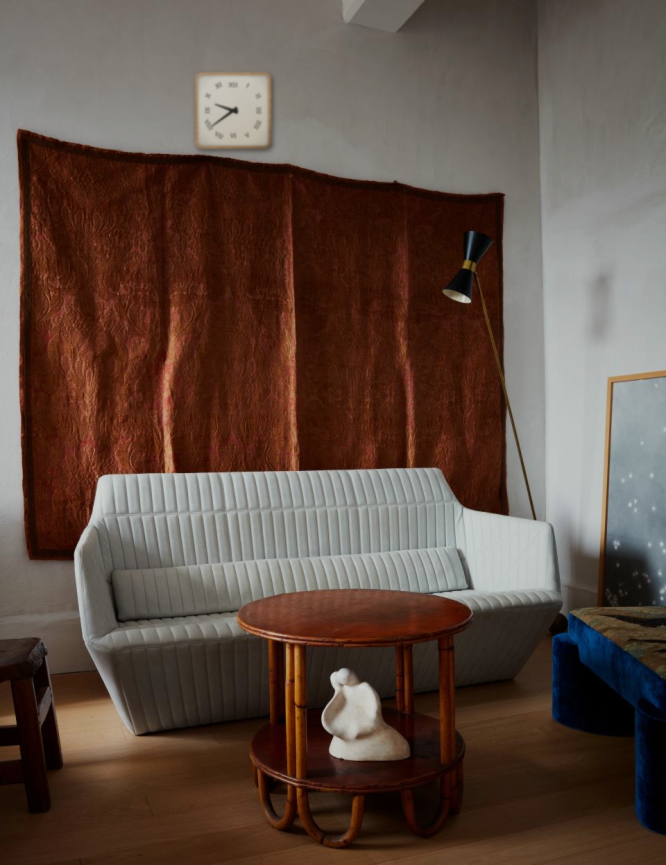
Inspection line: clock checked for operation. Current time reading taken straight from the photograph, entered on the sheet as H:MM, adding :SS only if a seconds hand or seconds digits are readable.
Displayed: 9:39
